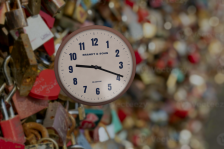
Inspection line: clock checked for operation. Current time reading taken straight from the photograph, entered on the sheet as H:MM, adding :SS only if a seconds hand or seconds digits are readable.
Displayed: 9:19
